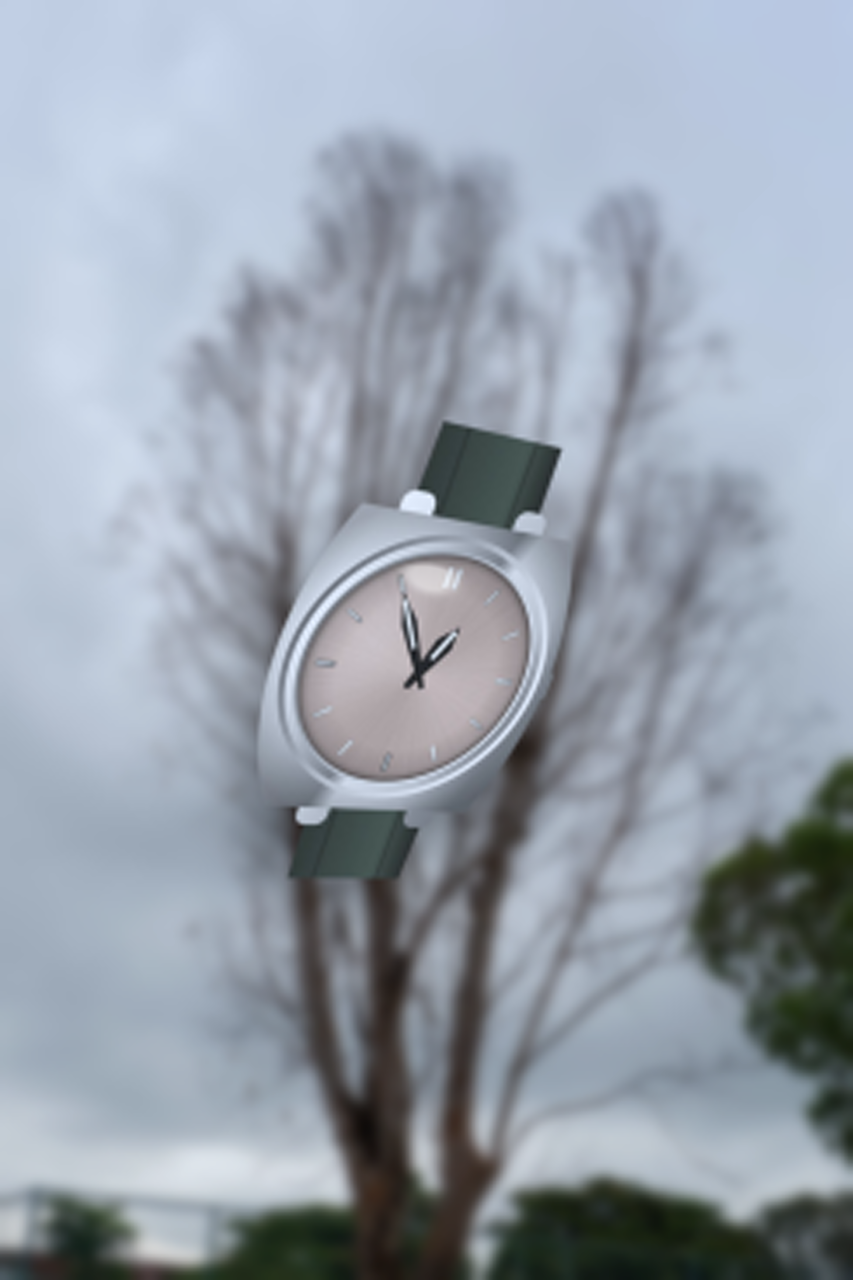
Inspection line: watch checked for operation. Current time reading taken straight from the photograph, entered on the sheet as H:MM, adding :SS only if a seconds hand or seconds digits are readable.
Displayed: 12:55
